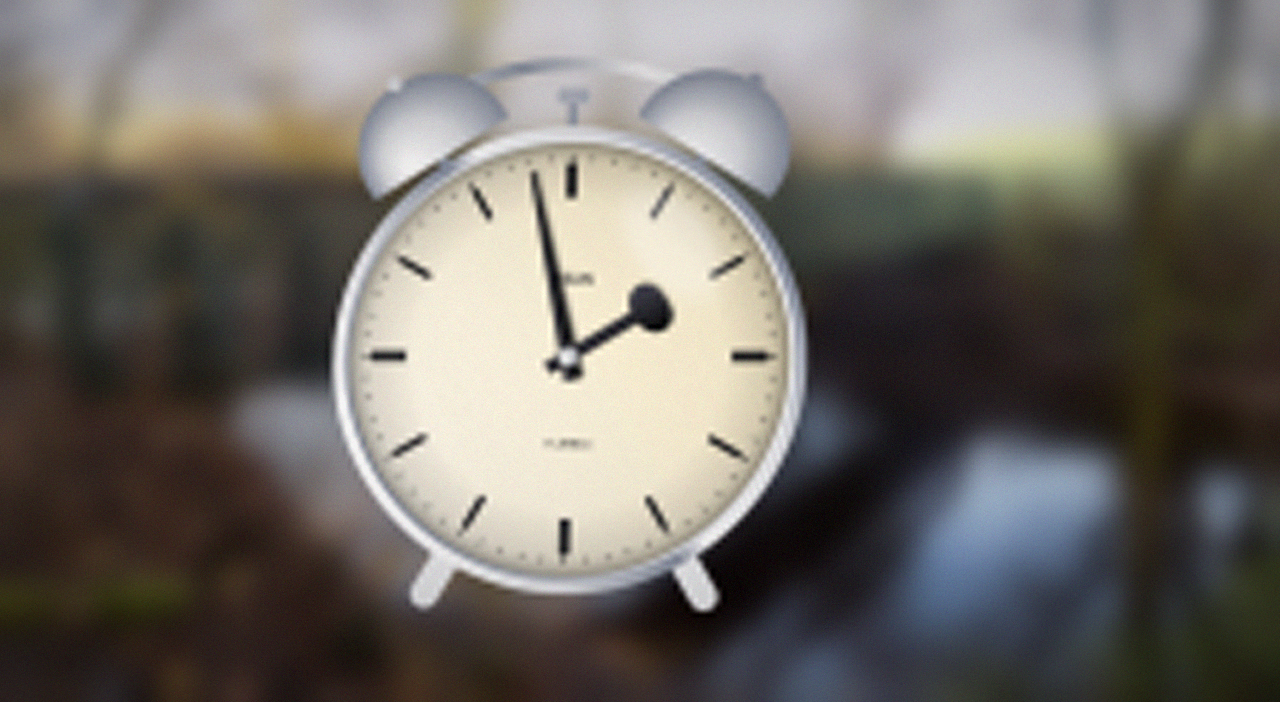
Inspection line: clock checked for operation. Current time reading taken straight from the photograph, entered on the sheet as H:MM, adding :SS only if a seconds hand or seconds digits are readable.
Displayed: 1:58
